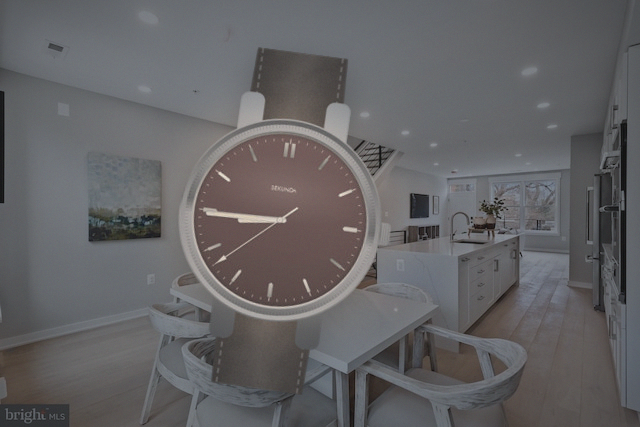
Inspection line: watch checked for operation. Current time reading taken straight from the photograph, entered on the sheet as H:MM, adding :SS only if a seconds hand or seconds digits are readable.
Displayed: 8:44:38
